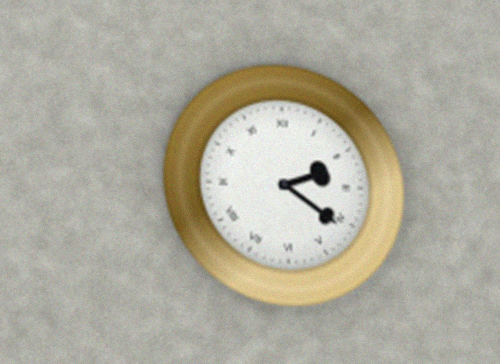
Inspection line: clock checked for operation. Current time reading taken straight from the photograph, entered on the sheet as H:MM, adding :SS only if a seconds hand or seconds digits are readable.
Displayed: 2:21
